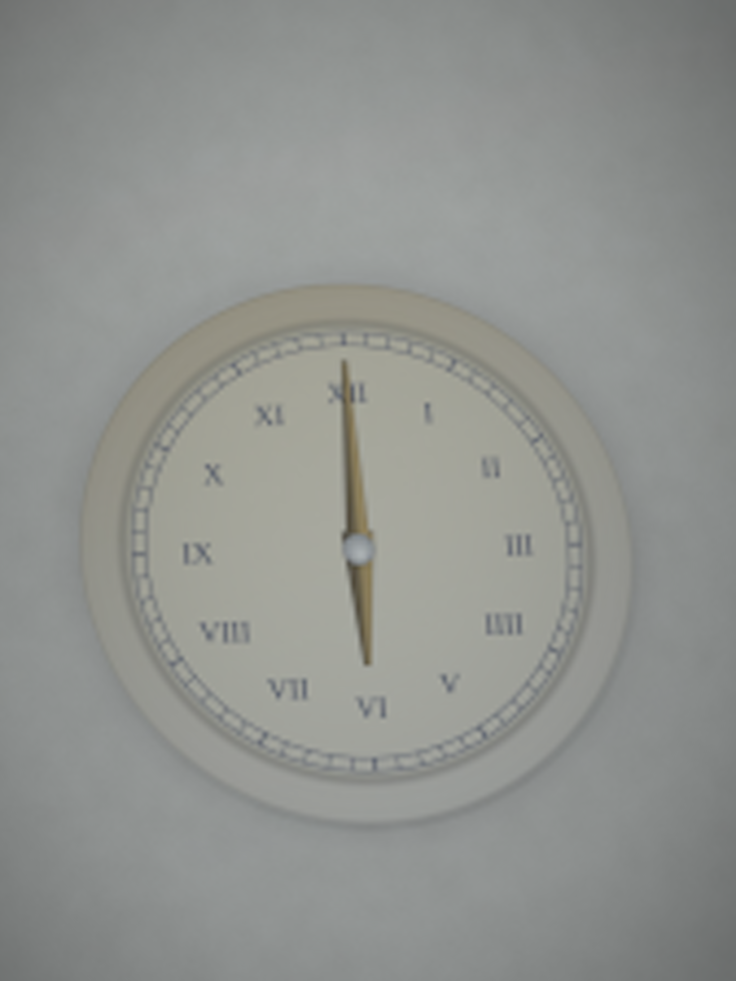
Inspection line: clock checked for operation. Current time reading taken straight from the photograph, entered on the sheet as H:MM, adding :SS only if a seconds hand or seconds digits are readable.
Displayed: 6:00
